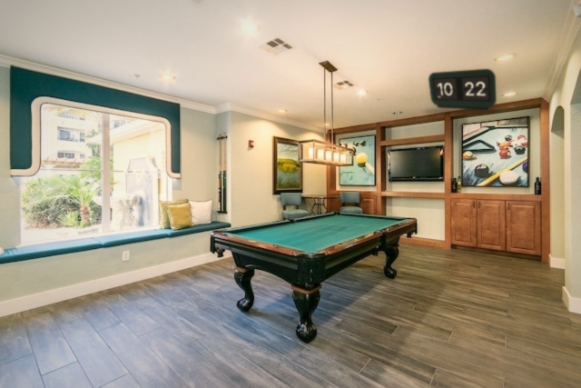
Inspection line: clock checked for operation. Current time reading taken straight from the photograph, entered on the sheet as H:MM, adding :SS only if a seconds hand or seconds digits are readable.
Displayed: 10:22
